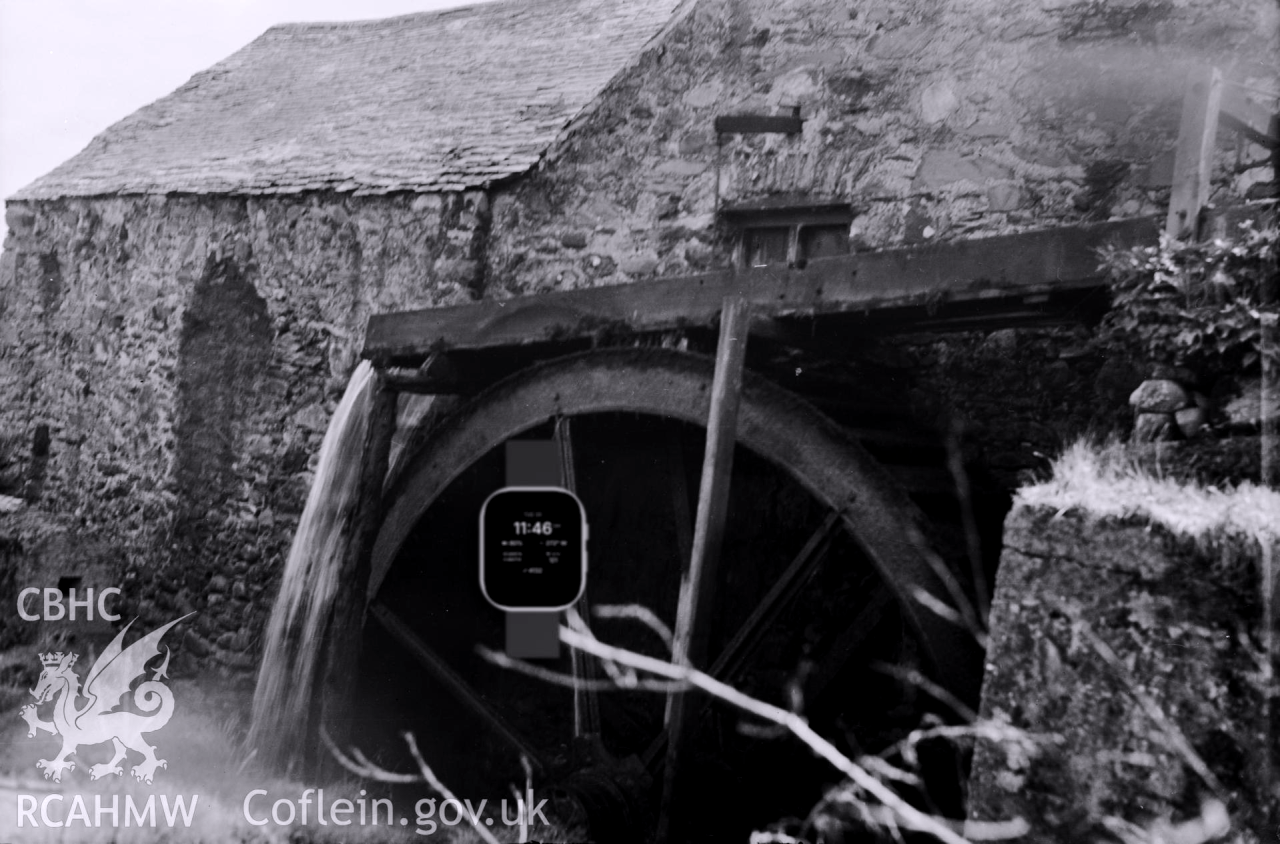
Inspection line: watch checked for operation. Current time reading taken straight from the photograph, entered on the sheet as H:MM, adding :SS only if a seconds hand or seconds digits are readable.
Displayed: 11:46
